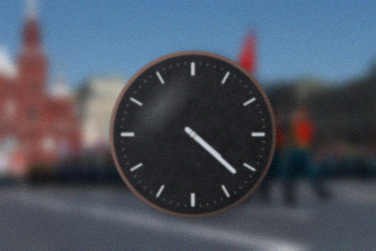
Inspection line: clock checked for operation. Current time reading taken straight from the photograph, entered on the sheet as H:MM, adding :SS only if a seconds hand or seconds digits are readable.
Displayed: 4:22
